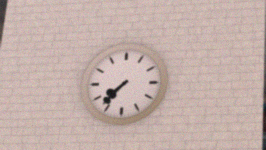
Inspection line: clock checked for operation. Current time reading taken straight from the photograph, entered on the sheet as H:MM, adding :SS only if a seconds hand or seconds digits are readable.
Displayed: 7:37
